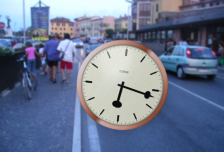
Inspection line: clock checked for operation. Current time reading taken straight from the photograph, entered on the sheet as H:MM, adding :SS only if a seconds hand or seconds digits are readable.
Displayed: 6:17
